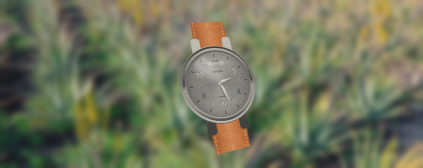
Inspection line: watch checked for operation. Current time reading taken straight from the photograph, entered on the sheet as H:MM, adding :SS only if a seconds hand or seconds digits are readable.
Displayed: 2:27
